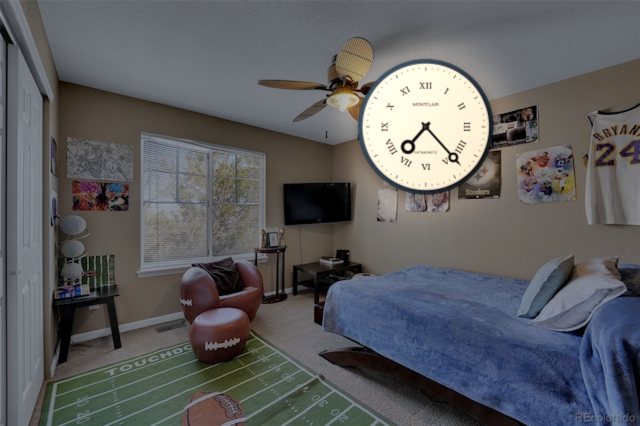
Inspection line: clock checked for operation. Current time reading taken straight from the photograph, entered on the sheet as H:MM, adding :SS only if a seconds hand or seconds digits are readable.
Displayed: 7:23
